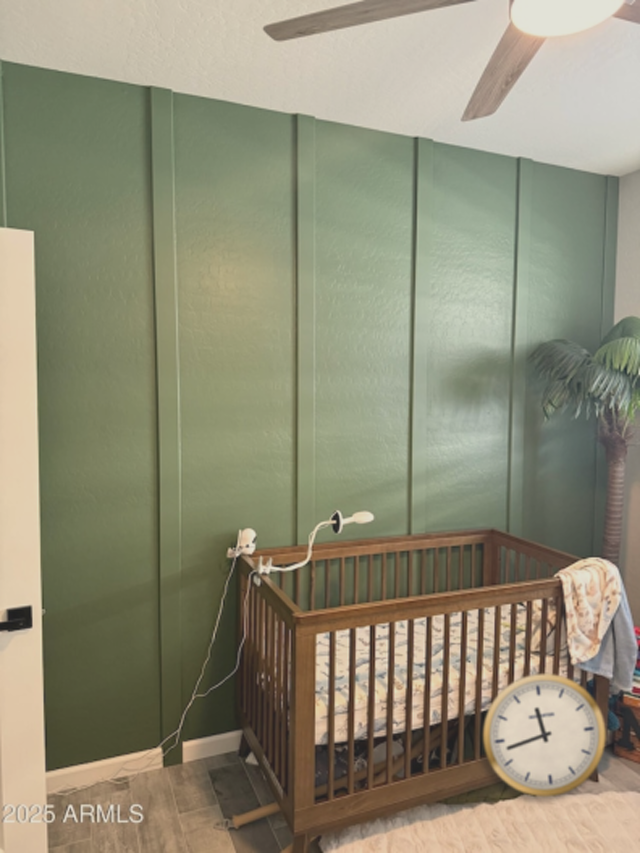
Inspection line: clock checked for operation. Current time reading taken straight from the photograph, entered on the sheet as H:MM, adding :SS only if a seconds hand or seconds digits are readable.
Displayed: 11:43
